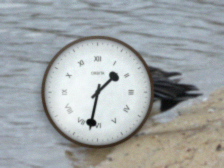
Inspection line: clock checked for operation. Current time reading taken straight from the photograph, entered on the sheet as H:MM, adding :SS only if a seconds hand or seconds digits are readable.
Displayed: 1:32
